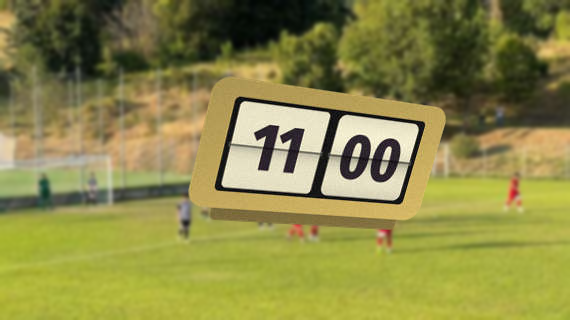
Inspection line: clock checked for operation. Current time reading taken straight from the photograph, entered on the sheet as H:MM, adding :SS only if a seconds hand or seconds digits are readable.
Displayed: 11:00
